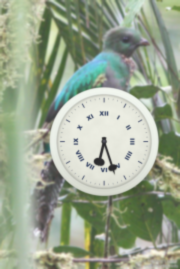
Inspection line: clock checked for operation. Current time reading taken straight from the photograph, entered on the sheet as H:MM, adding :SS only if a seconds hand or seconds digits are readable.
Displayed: 6:27
